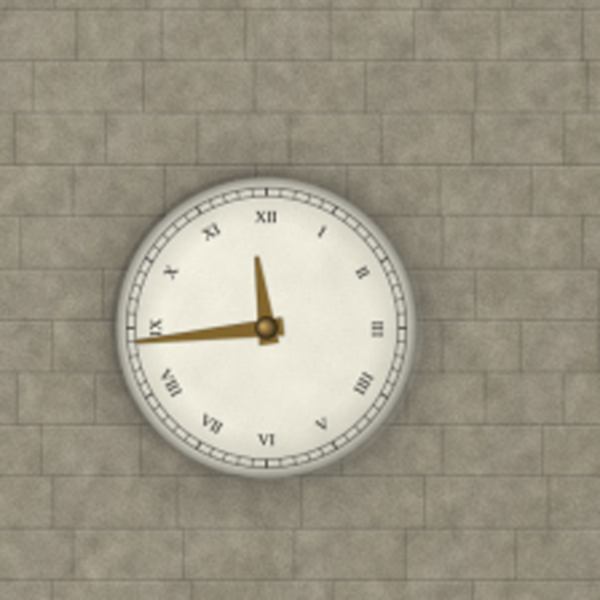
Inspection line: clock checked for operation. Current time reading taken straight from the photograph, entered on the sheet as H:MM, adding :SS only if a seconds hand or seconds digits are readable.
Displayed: 11:44
